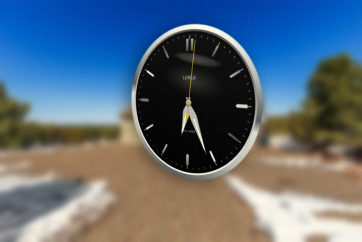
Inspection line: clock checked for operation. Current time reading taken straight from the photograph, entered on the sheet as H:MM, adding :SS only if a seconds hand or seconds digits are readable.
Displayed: 6:26:01
